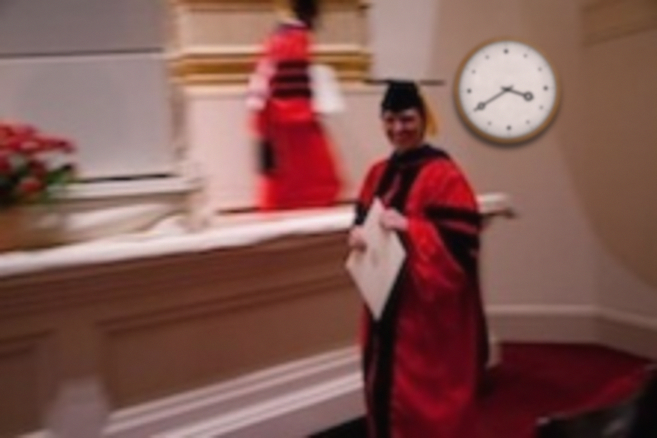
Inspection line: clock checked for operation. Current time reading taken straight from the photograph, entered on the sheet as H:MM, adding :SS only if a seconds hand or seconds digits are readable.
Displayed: 3:40
